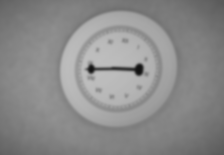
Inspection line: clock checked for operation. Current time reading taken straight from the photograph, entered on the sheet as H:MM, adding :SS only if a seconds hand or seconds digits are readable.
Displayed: 2:43
